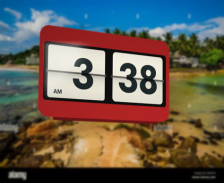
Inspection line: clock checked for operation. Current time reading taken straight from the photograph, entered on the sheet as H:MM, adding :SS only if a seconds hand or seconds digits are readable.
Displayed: 3:38
